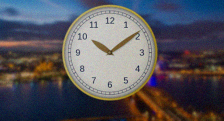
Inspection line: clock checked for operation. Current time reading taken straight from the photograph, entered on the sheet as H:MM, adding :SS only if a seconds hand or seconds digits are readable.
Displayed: 10:09
